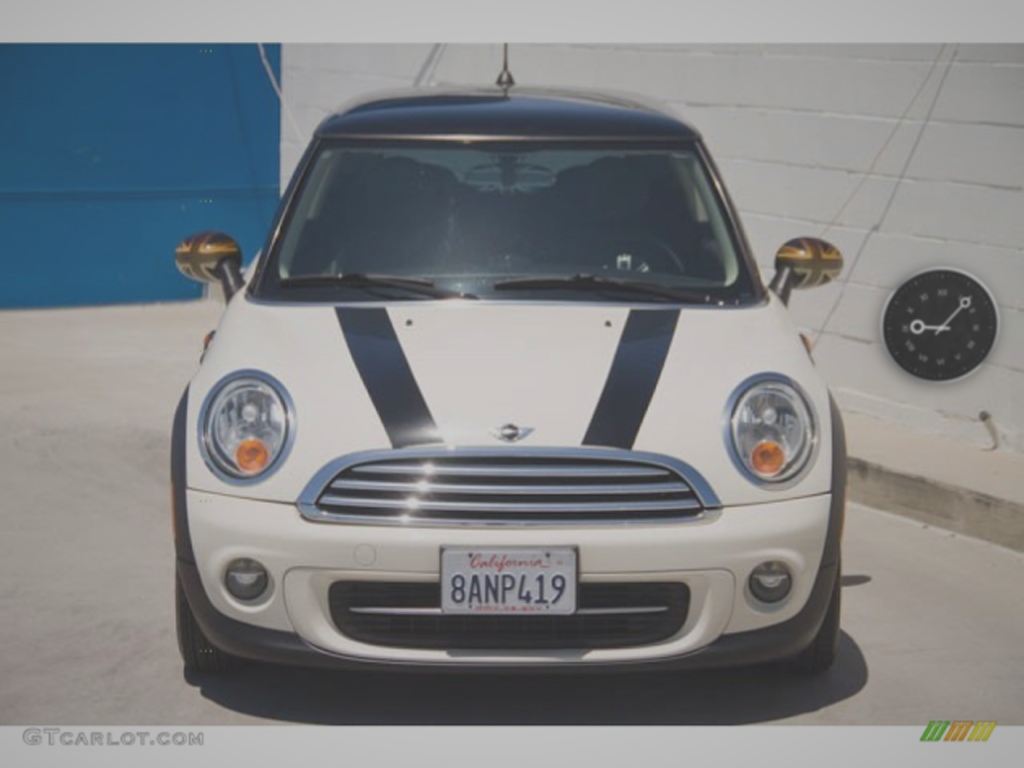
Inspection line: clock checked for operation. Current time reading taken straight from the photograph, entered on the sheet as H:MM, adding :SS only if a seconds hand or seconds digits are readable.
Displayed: 9:07
